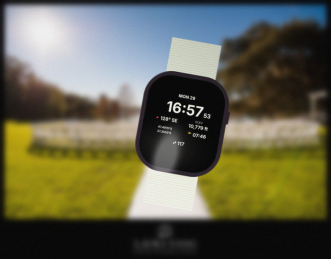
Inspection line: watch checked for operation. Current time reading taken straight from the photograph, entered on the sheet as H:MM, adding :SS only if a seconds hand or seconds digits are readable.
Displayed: 16:57
